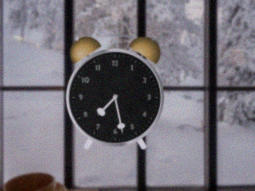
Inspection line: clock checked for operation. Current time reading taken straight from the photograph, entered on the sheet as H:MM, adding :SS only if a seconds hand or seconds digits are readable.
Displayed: 7:28
